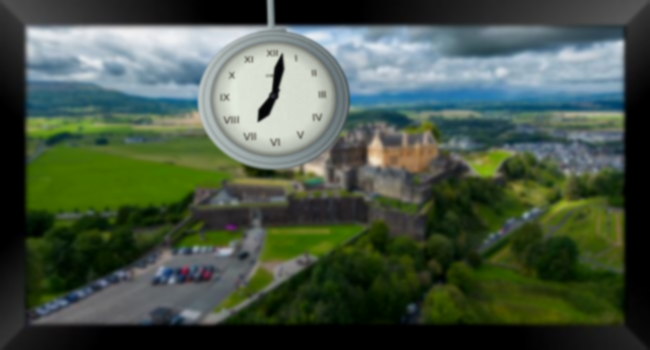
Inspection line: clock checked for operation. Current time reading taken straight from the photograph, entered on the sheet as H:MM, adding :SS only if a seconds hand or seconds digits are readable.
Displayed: 7:02
